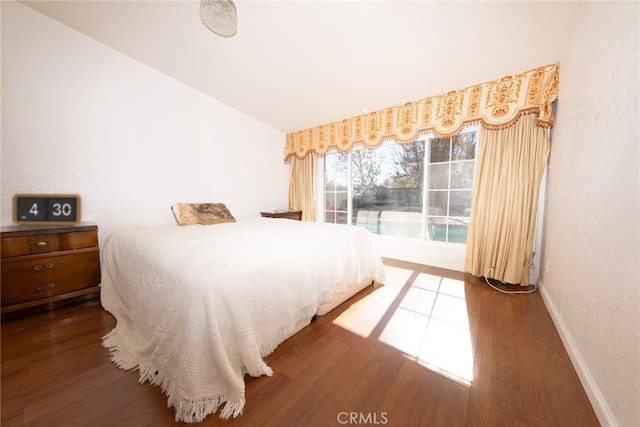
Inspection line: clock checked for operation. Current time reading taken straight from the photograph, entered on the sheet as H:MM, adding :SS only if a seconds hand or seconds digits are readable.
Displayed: 4:30
